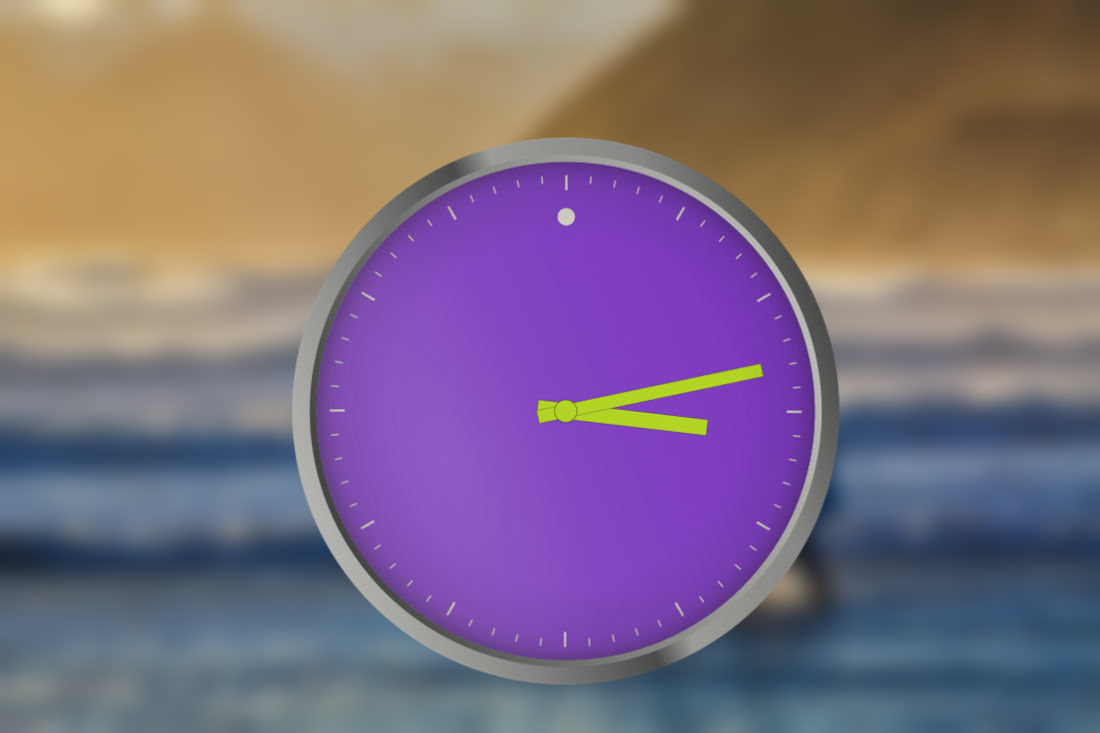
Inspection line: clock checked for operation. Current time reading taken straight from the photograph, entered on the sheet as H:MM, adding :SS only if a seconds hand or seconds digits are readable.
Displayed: 3:13
